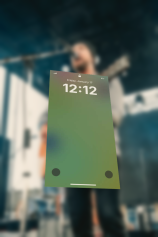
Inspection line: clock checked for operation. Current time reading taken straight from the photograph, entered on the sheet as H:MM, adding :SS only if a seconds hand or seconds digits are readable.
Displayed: 12:12
